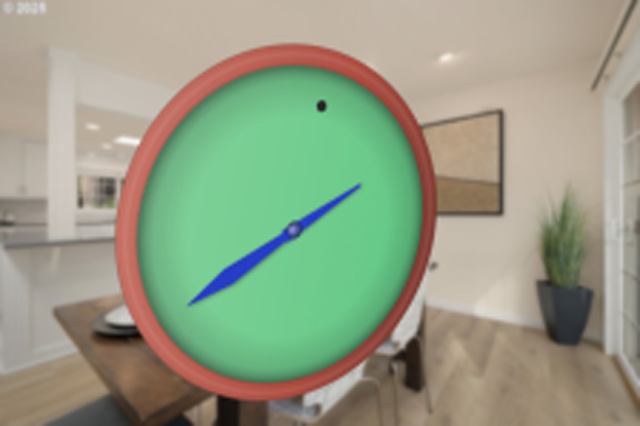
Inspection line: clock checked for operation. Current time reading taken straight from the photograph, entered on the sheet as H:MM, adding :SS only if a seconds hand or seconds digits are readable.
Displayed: 1:38
